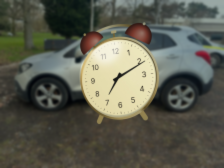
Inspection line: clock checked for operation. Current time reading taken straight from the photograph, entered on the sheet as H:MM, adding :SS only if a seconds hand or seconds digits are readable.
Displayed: 7:11
